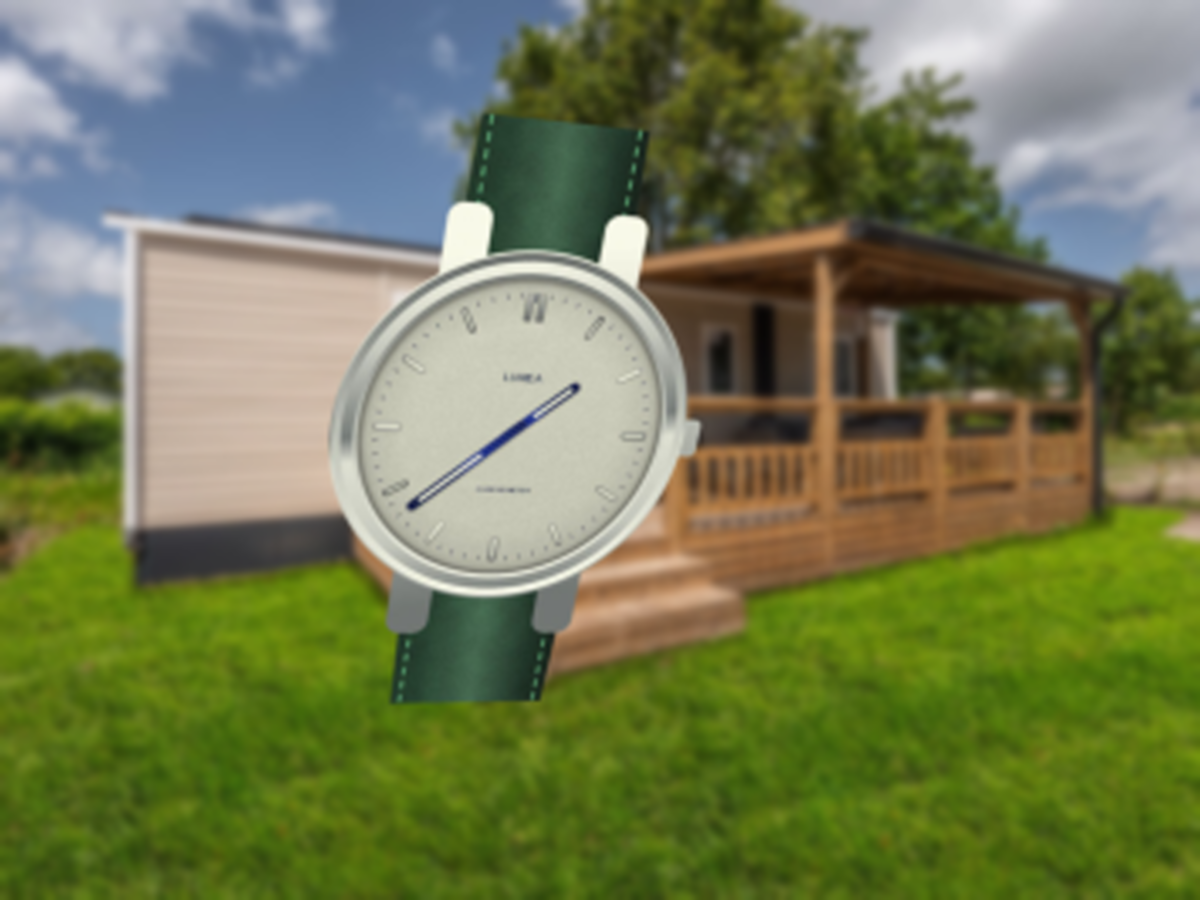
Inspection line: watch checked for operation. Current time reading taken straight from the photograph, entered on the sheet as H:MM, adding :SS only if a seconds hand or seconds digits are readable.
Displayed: 1:38
